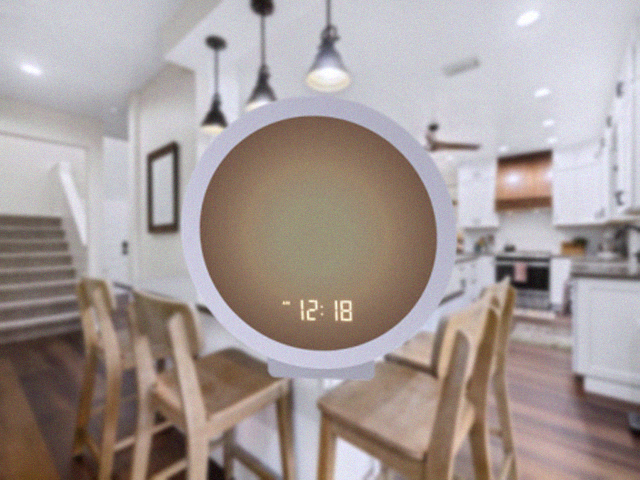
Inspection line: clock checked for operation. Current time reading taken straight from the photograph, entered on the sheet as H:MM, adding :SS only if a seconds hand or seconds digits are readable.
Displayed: 12:18
